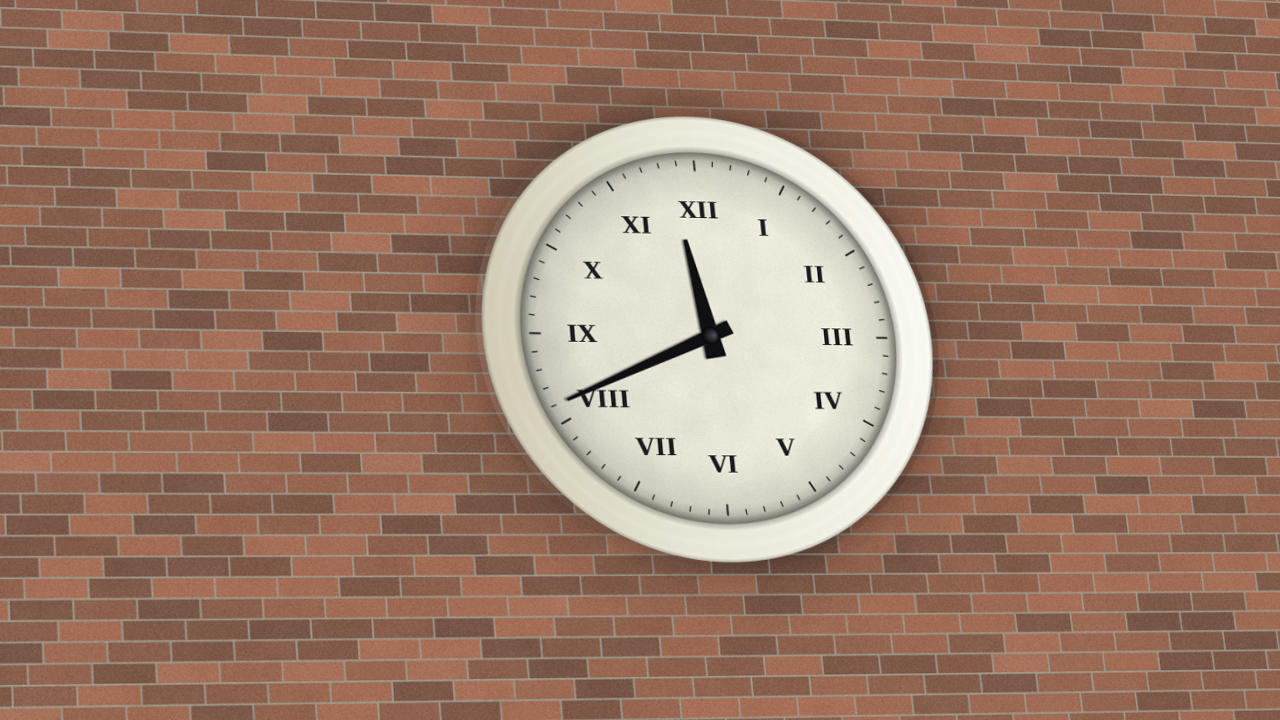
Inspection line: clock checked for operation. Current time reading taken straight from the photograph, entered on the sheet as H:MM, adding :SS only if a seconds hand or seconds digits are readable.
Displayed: 11:41
